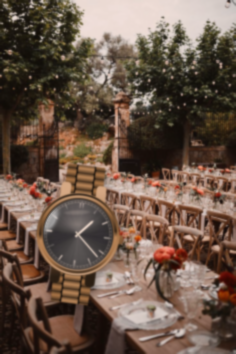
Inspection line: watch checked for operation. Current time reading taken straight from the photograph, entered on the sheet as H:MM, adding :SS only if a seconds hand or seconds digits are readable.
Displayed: 1:22
